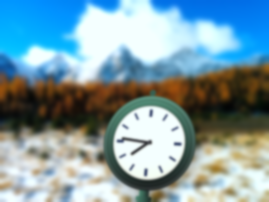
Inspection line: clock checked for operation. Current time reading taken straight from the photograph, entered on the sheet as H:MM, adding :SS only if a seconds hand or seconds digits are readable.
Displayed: 7:46
